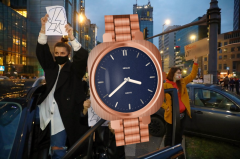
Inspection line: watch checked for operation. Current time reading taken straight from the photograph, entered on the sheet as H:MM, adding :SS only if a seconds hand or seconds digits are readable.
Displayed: 3:39
